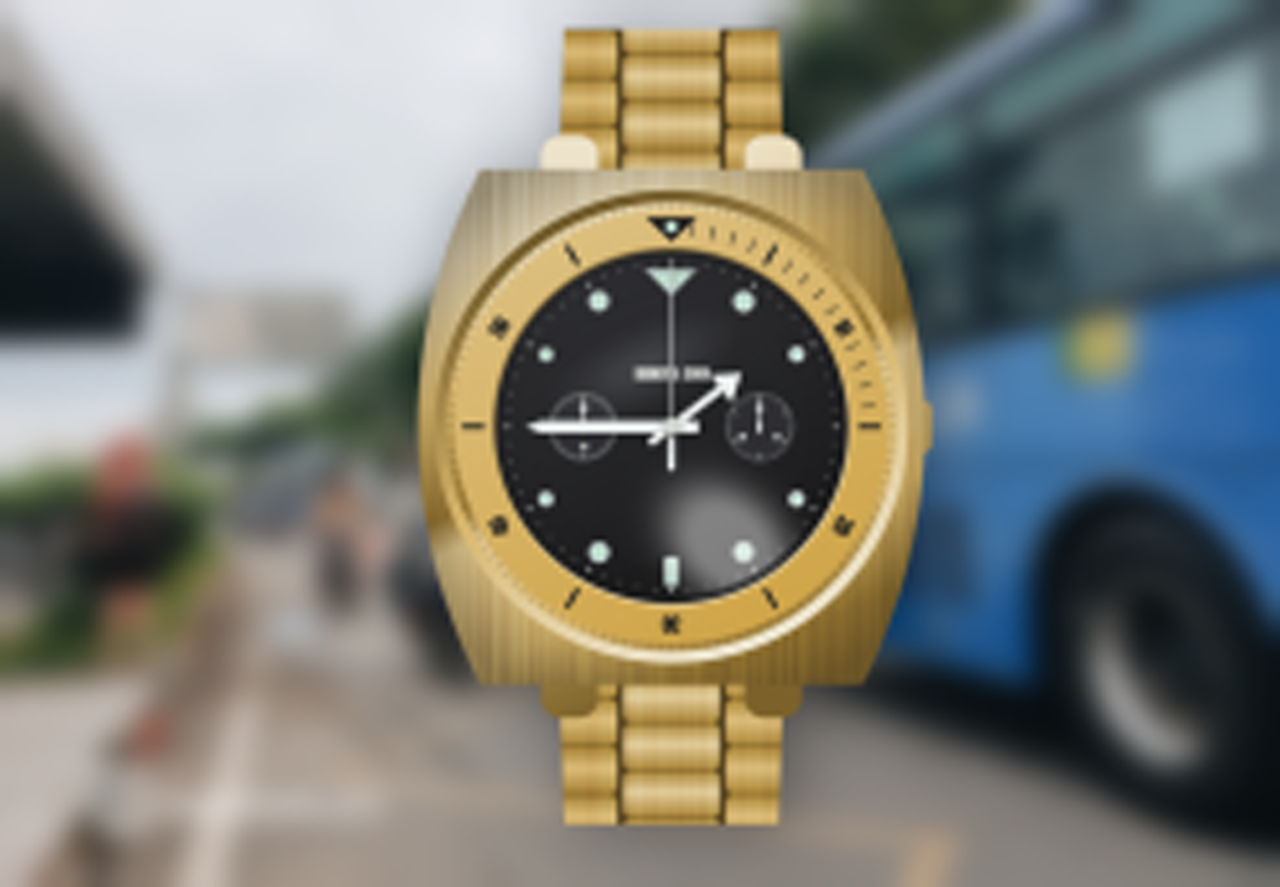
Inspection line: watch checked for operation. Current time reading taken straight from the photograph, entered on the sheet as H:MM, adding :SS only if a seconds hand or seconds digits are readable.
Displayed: 1:45
